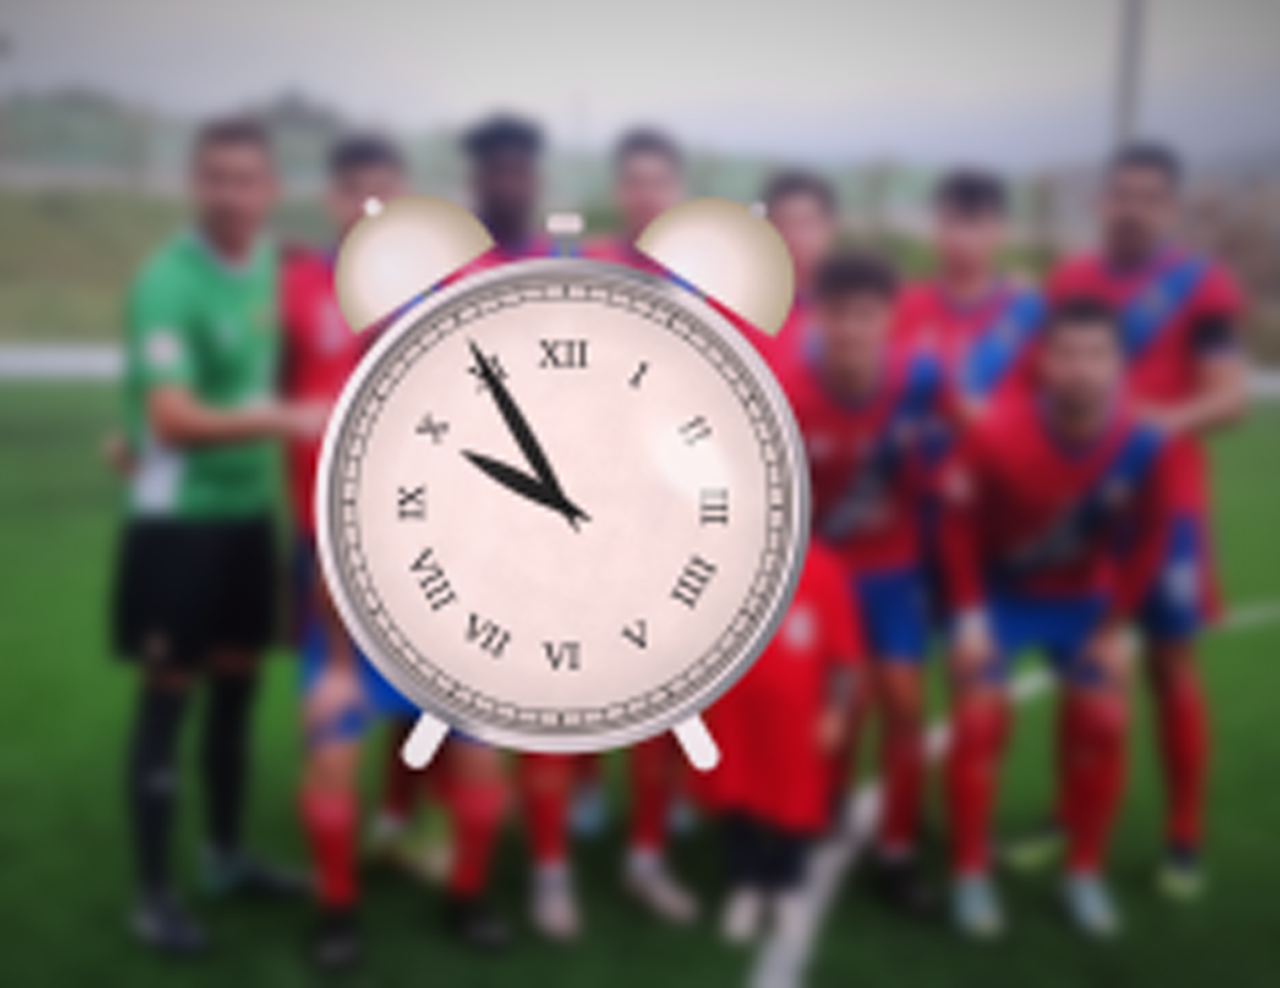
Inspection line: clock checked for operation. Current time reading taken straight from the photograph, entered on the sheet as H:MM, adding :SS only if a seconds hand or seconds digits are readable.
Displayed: 9:55
